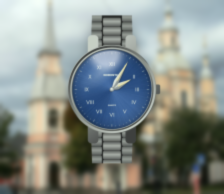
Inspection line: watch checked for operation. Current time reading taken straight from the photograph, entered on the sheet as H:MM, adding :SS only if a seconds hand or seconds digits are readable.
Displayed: 2:05
